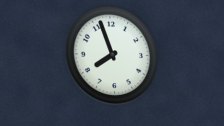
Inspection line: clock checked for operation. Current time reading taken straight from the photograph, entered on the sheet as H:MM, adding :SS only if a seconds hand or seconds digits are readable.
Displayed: 7:57
